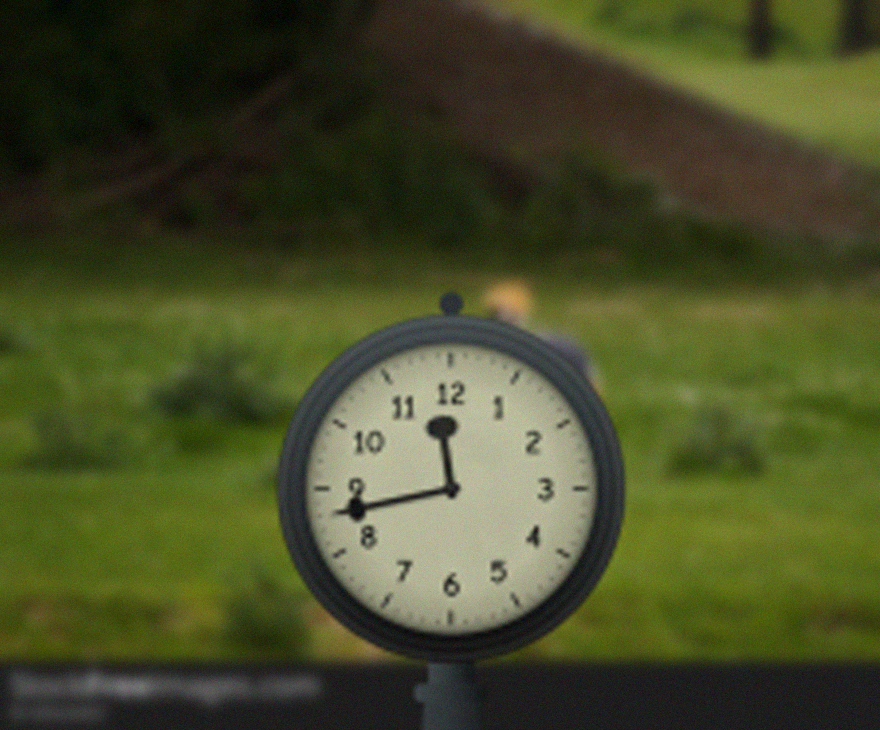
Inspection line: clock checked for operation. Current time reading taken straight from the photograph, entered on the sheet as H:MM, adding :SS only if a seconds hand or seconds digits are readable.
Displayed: 11:43
